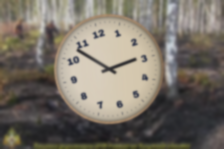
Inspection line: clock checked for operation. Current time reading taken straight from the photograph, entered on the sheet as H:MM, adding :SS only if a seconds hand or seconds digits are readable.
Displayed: 2:53
